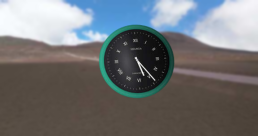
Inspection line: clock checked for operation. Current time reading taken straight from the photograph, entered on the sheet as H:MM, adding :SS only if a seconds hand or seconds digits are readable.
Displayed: 5:24
